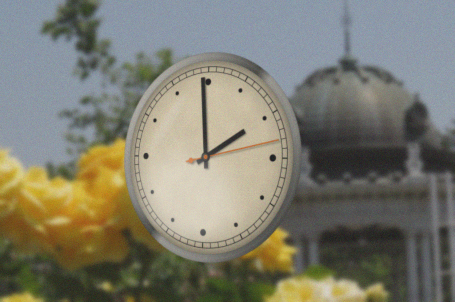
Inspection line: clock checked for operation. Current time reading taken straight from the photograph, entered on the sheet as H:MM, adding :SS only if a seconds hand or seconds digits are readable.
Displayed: 1:59:13
